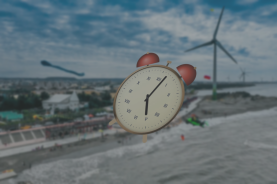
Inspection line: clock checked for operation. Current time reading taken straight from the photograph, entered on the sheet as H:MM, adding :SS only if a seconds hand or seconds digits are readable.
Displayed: 5:02
